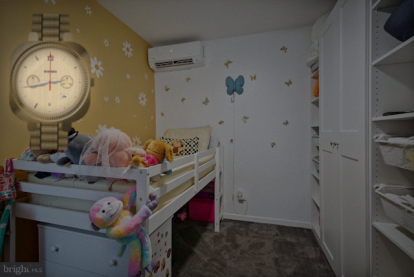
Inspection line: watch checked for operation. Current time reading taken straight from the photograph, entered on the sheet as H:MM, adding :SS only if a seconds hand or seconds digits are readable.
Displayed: 2:43
